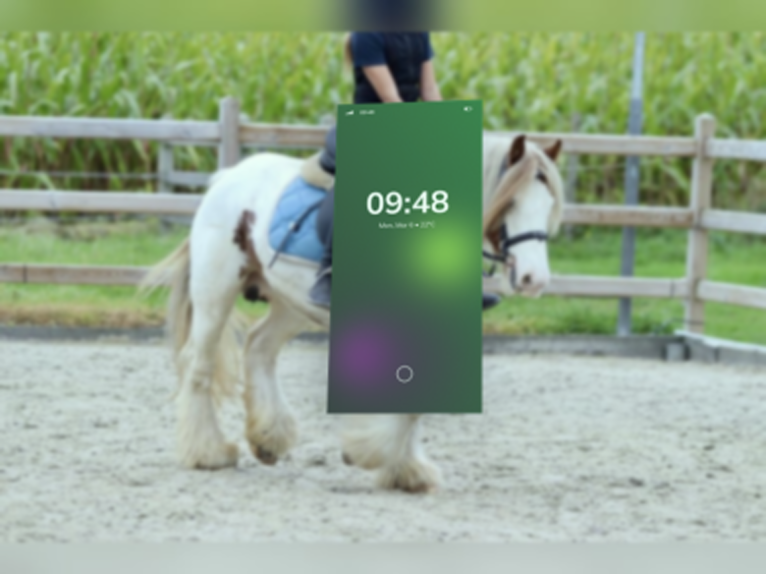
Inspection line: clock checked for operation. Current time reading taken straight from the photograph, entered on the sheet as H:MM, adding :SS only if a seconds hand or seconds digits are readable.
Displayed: 9:48
